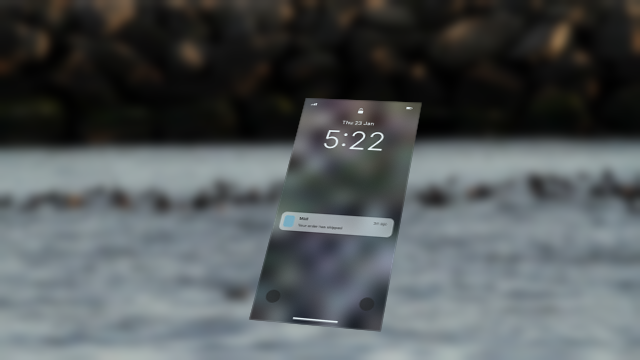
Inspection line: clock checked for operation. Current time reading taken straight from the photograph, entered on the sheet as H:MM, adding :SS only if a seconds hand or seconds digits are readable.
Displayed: 5:22
